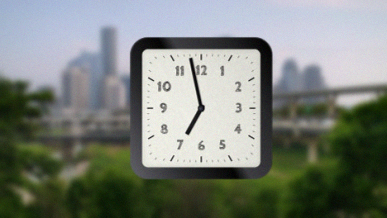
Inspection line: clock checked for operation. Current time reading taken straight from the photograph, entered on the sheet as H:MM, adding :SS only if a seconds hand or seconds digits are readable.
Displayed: 6:58
